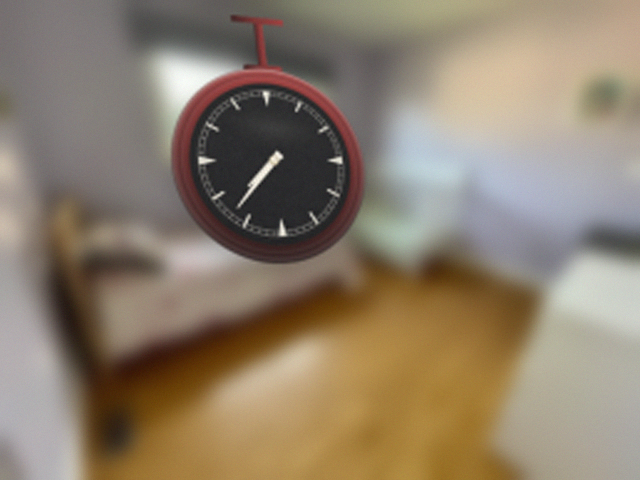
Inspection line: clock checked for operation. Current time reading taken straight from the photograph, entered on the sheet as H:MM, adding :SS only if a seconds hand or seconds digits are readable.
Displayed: 7:37
